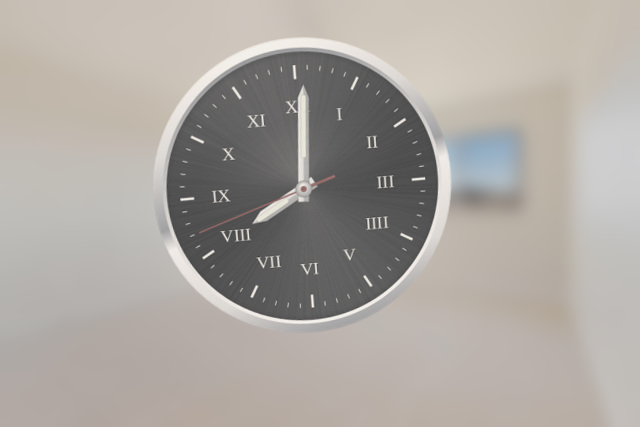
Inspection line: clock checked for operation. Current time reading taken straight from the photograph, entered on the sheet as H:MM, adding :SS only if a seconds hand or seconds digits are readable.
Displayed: 8:00:42
